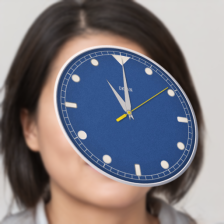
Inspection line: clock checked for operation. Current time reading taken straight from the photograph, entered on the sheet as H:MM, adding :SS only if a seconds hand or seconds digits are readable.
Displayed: 11:00:09
